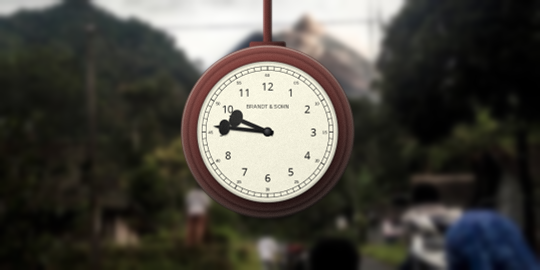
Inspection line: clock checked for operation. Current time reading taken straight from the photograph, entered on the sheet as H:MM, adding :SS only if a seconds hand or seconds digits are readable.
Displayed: 9:46
